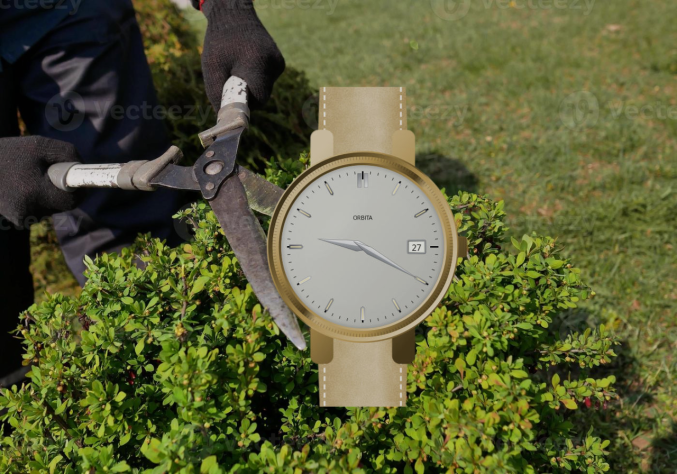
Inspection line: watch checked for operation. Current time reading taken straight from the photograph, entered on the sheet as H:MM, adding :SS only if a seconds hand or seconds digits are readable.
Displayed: 9:20
